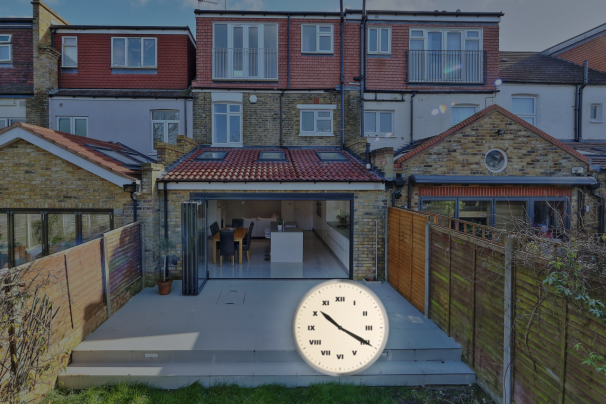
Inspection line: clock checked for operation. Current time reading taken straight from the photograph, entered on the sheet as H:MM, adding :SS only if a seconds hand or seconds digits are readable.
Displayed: 10:20
